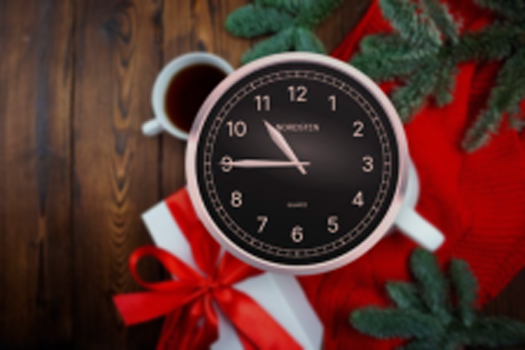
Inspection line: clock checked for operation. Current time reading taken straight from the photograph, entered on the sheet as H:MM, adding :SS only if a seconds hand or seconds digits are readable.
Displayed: 10:45
